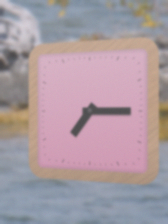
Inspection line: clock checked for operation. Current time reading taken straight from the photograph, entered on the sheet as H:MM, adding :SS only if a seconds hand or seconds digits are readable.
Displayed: 7:15
